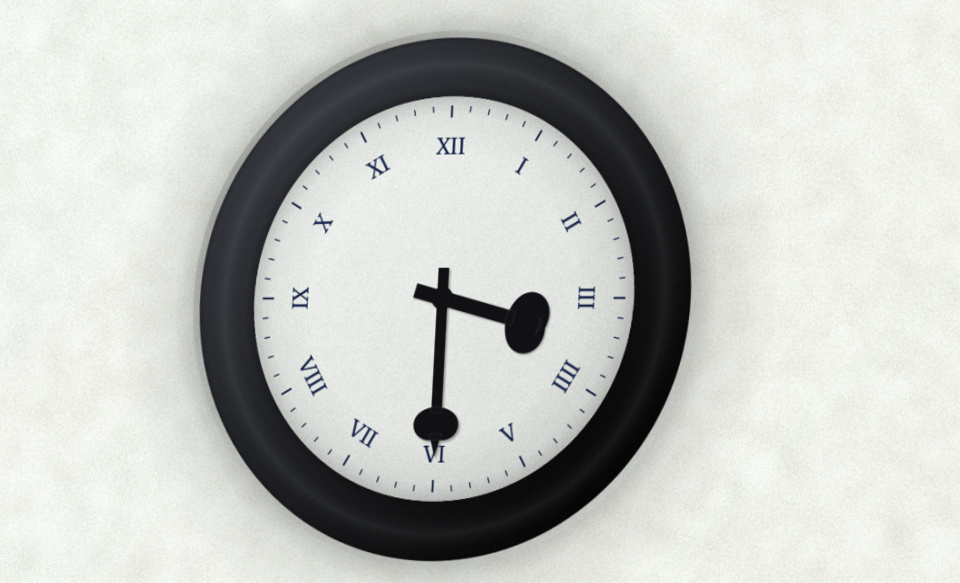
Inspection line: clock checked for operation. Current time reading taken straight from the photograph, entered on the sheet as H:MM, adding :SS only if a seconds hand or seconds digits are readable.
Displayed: 3:30
